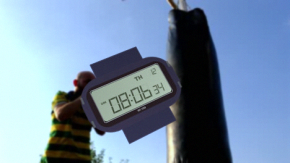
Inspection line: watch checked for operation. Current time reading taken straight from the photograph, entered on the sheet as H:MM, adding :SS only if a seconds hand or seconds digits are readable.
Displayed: 8:06:34
